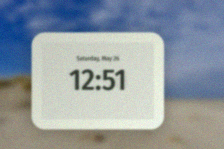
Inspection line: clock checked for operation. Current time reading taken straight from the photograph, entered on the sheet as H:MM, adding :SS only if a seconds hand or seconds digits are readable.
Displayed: 12:51
